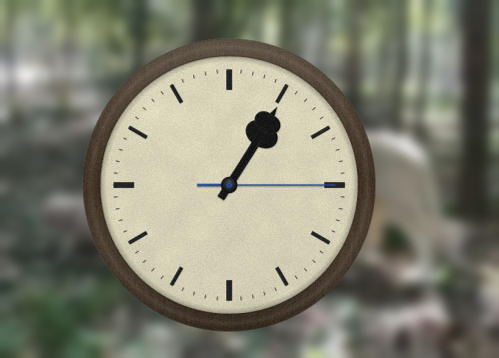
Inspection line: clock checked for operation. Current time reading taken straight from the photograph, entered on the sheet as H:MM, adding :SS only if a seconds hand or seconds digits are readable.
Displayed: 1:05:15
